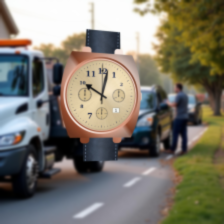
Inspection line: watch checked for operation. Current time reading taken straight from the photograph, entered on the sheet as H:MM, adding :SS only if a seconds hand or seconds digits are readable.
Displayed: 10:02
